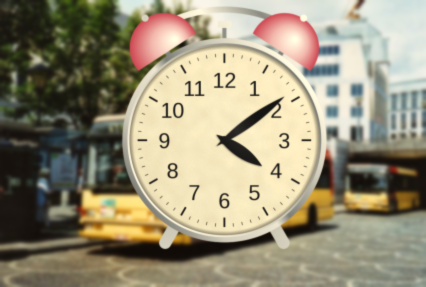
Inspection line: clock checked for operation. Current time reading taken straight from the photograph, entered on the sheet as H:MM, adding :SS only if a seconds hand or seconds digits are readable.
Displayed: 4:09
